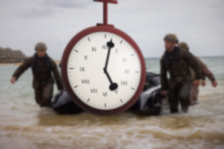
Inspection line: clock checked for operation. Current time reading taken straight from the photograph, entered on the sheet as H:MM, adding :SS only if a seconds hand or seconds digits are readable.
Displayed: 5:02
